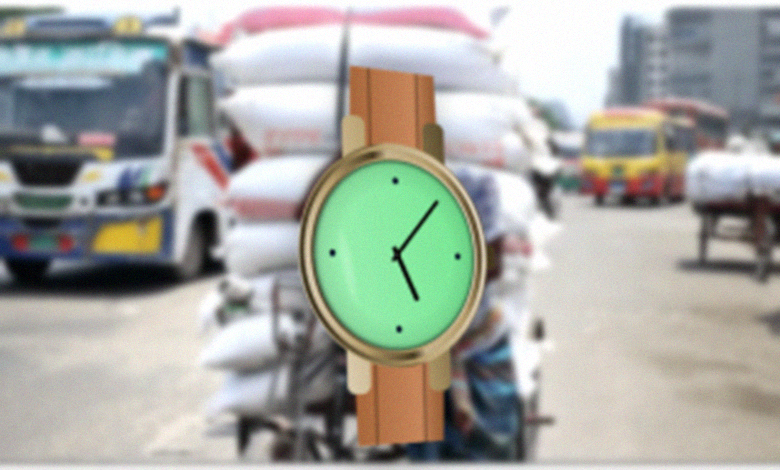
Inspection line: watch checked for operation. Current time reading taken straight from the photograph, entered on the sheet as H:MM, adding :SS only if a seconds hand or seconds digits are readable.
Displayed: 5:07
